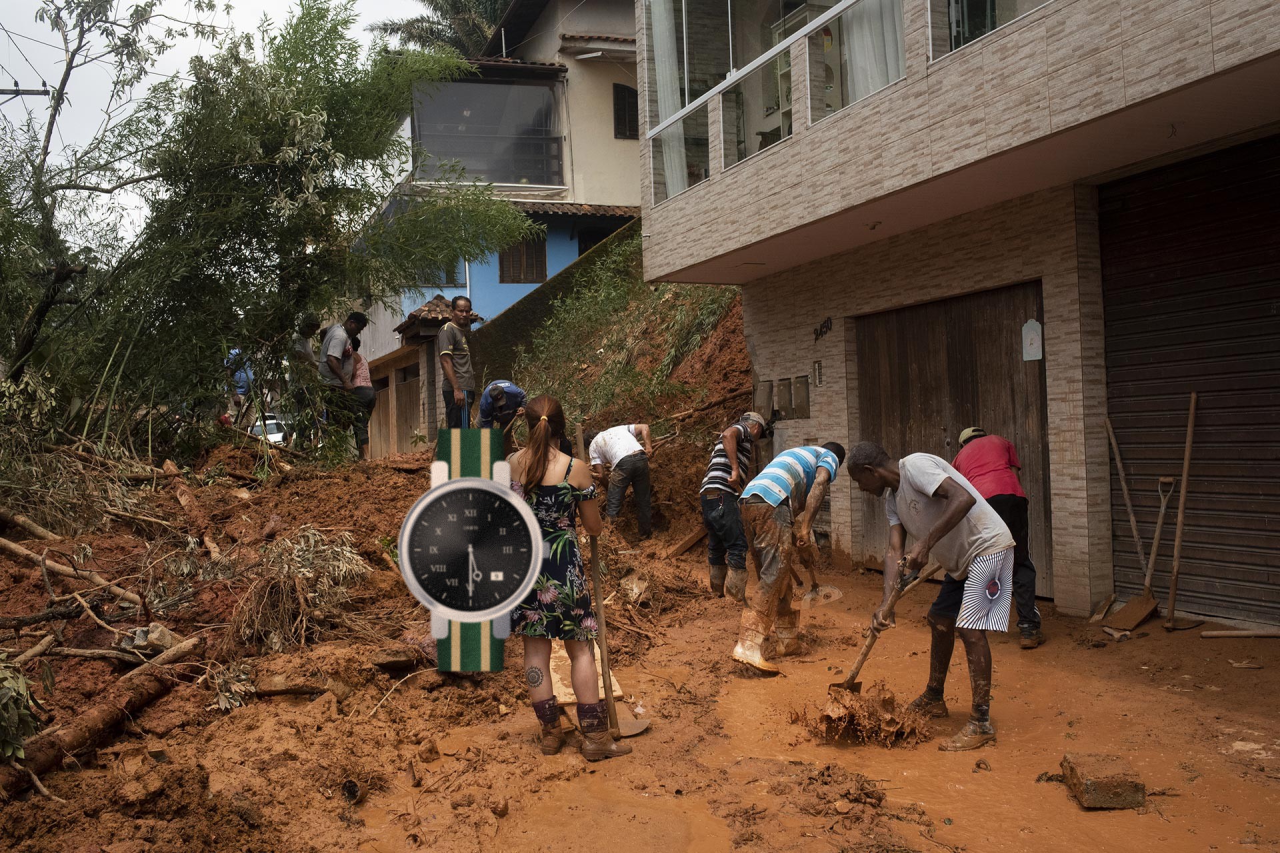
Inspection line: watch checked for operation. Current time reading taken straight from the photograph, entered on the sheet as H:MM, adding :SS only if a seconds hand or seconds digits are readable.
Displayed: 5:30
